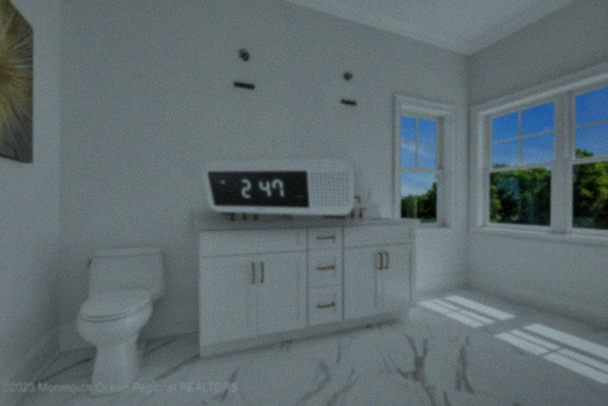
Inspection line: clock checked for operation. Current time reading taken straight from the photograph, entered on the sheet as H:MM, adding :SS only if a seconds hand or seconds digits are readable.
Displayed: 2:47
